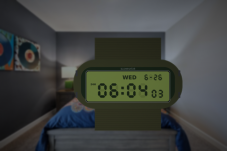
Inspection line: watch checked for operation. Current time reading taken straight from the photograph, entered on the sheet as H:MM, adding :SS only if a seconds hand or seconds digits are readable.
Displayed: 6:04:03
